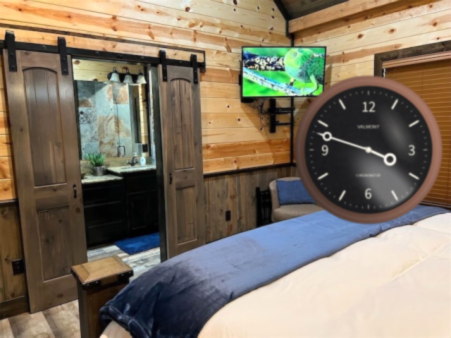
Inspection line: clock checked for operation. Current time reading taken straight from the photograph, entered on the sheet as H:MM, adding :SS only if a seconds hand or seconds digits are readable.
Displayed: 3:48
